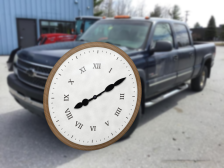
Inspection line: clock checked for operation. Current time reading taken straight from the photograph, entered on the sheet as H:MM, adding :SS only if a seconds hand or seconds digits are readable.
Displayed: 8:10
